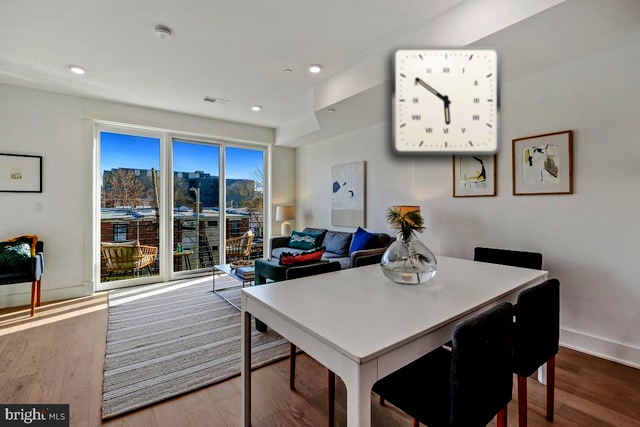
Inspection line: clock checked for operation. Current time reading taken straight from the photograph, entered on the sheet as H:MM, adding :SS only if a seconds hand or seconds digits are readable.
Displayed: 5:51
